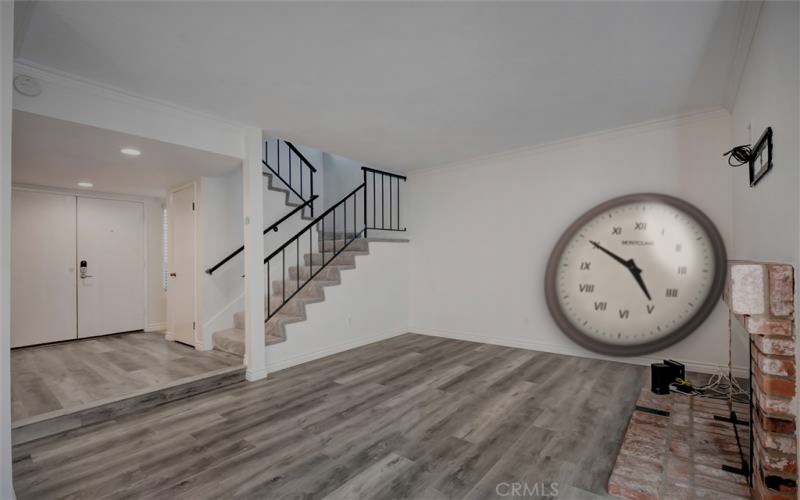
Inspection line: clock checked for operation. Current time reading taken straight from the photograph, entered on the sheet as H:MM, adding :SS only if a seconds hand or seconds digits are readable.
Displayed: 4:50
